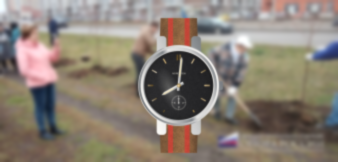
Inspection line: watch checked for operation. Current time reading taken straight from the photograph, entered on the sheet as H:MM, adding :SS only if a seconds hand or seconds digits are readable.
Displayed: 8:01
